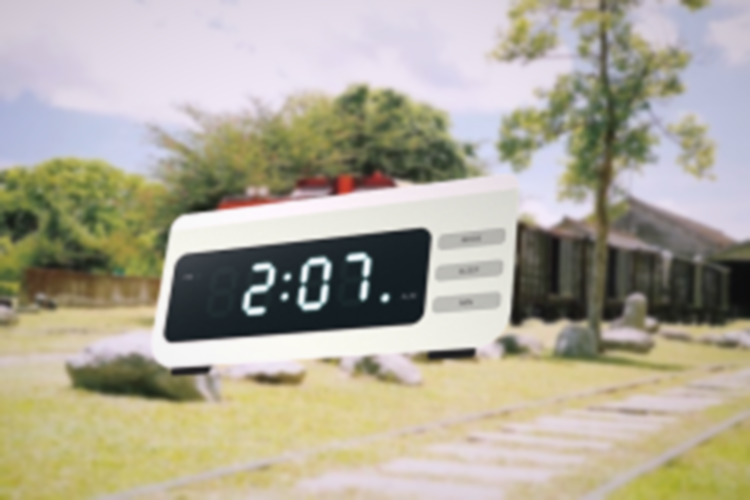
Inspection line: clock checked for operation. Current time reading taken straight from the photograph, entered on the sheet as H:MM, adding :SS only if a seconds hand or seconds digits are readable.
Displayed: 2:07
